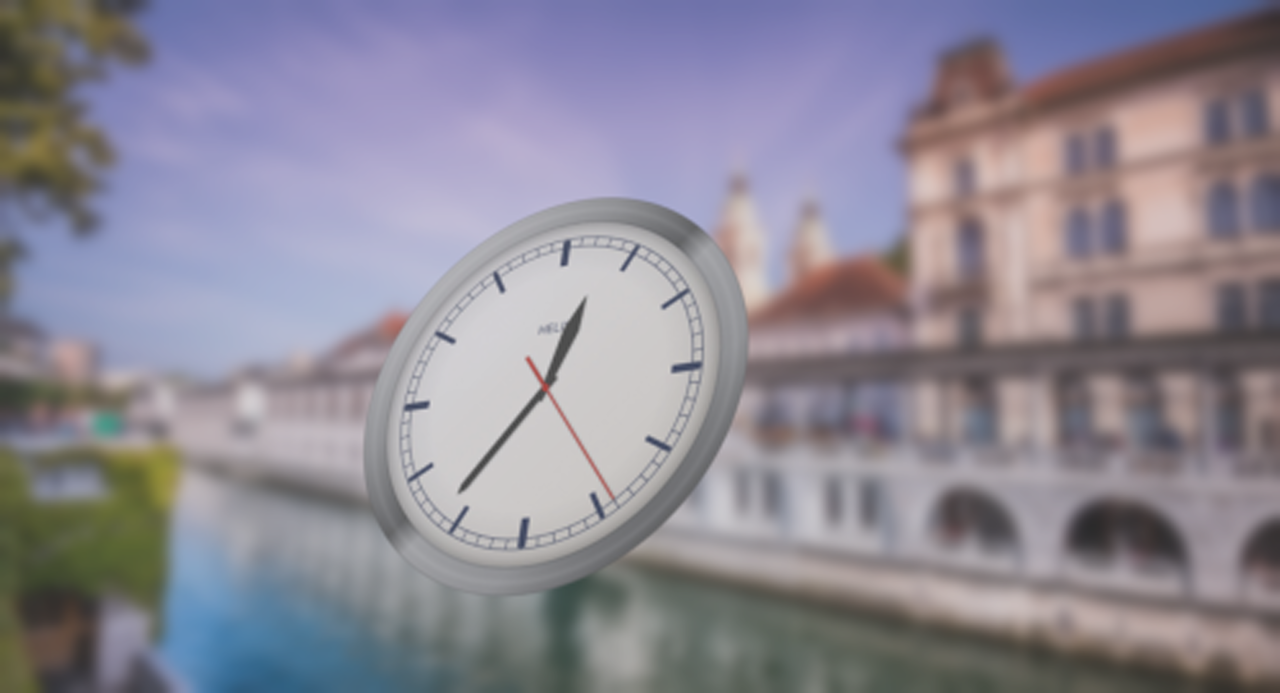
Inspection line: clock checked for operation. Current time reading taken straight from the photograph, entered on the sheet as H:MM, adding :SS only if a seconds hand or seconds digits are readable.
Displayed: 12:36:24
